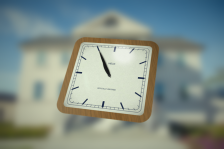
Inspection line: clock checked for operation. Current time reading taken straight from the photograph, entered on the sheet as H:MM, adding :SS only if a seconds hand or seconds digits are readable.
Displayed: 10:55
